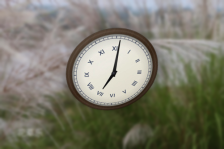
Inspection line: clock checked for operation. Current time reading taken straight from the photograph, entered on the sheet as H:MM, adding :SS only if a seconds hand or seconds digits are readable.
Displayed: 7:01
